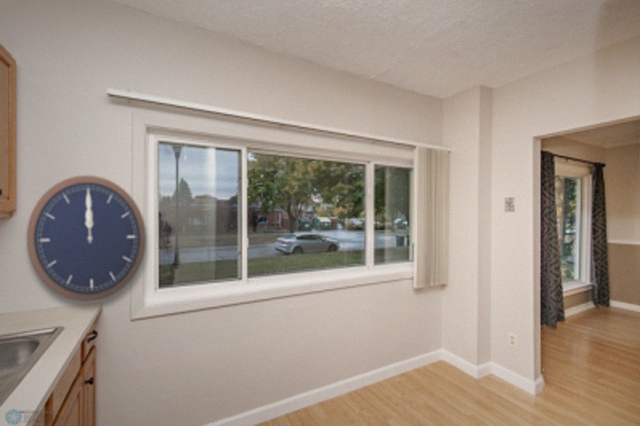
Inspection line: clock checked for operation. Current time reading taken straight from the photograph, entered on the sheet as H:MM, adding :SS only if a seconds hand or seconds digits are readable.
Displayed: 12:00
